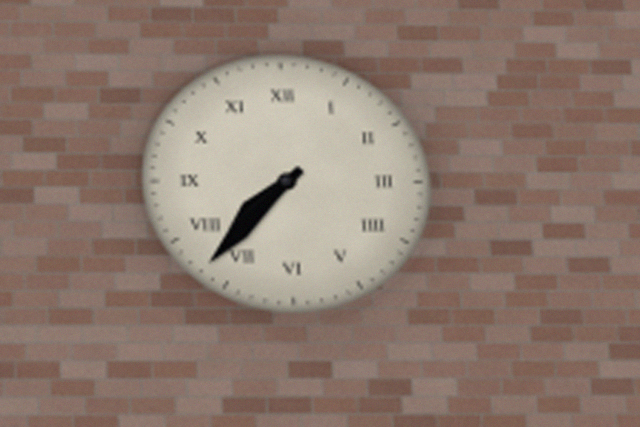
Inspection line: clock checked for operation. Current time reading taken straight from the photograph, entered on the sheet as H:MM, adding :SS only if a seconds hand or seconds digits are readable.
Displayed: 7:37
